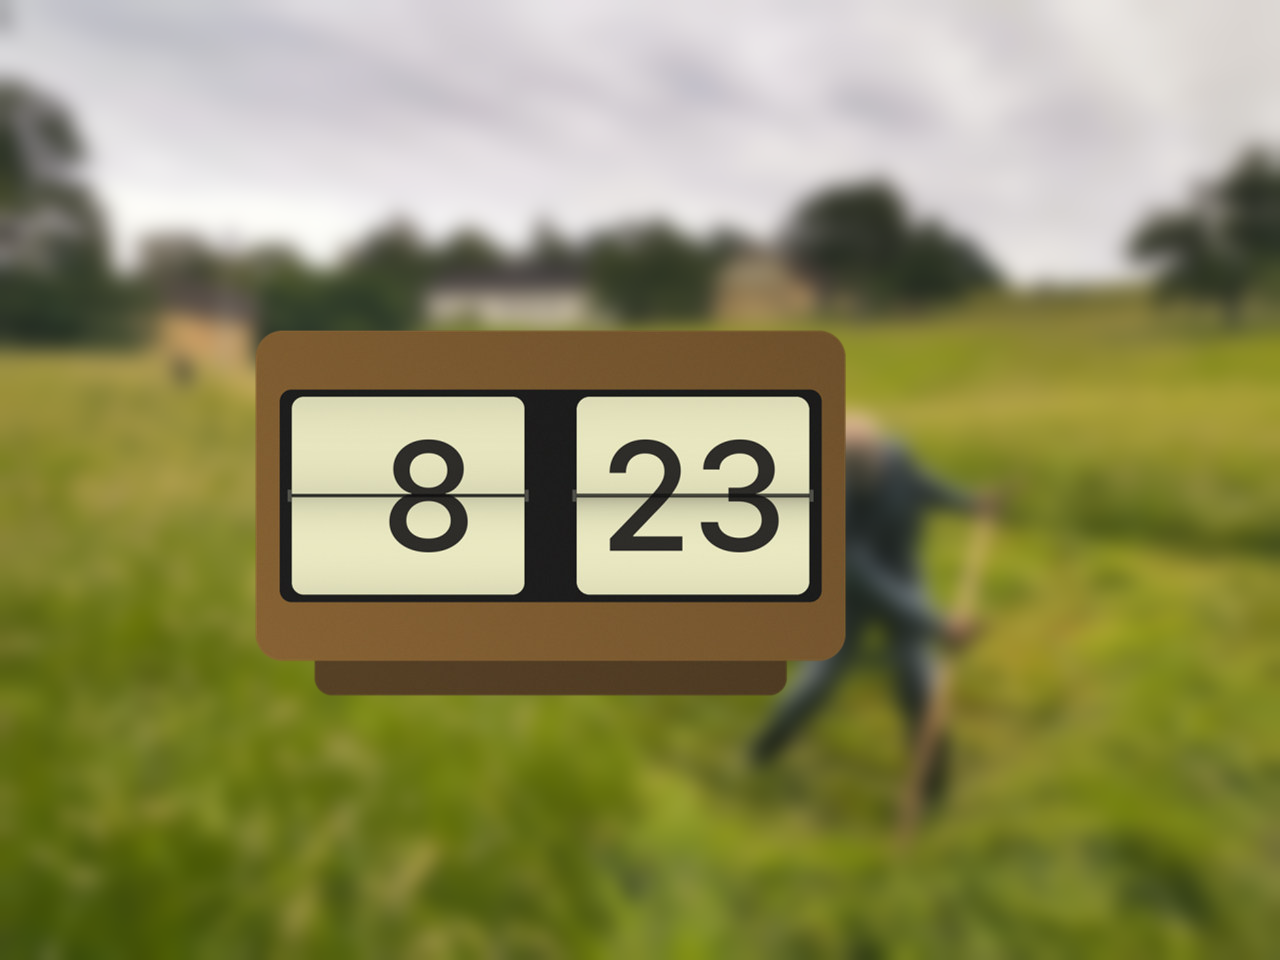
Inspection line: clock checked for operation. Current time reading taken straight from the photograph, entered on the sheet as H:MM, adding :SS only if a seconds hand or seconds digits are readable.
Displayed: 8:23
